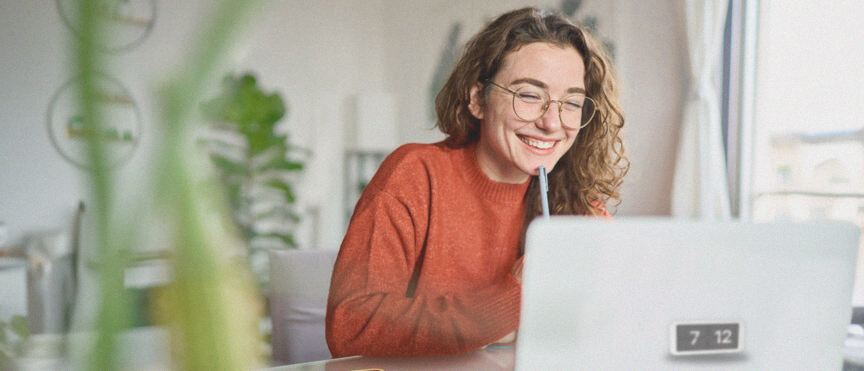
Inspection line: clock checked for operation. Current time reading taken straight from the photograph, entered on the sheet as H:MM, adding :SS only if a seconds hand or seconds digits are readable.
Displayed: 7:12
